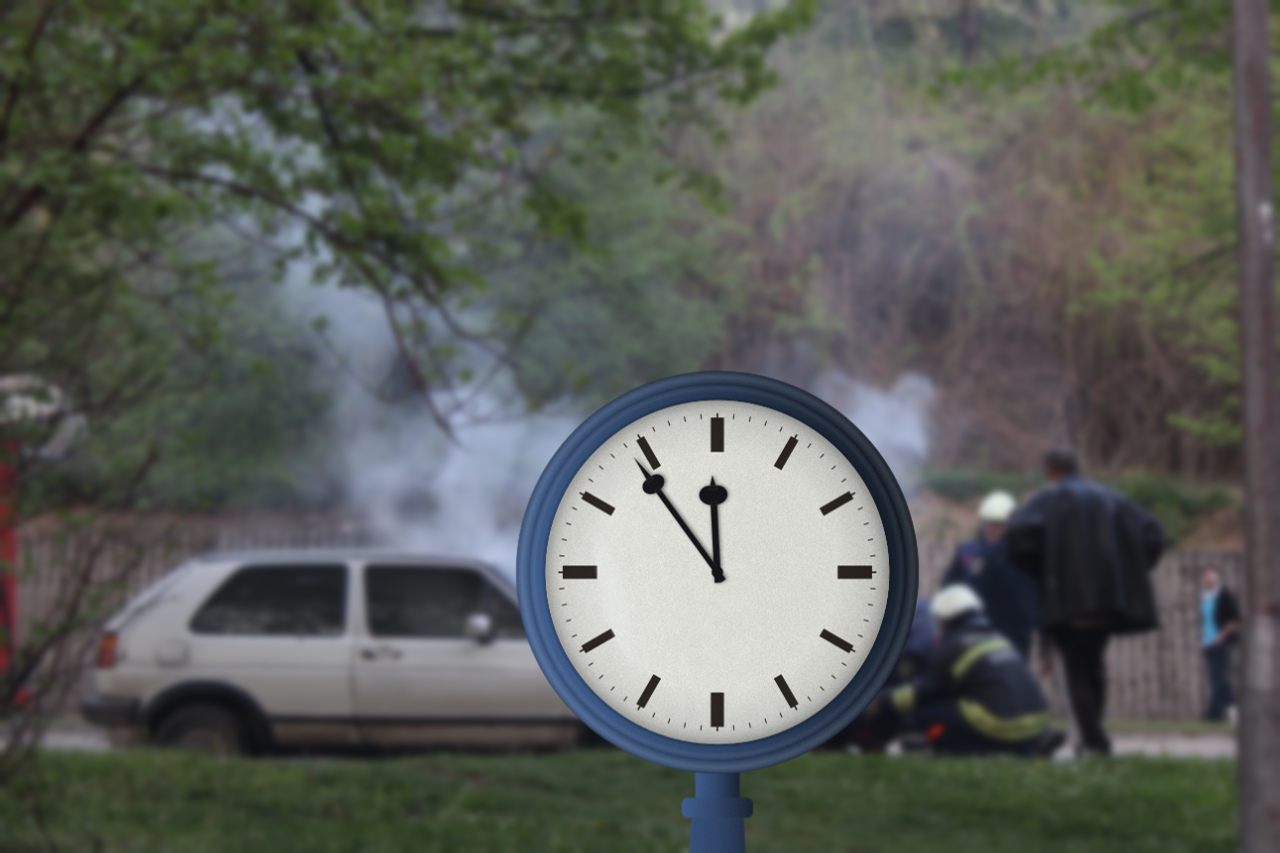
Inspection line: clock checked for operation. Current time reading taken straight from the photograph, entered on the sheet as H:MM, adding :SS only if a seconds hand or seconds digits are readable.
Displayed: 11:54
